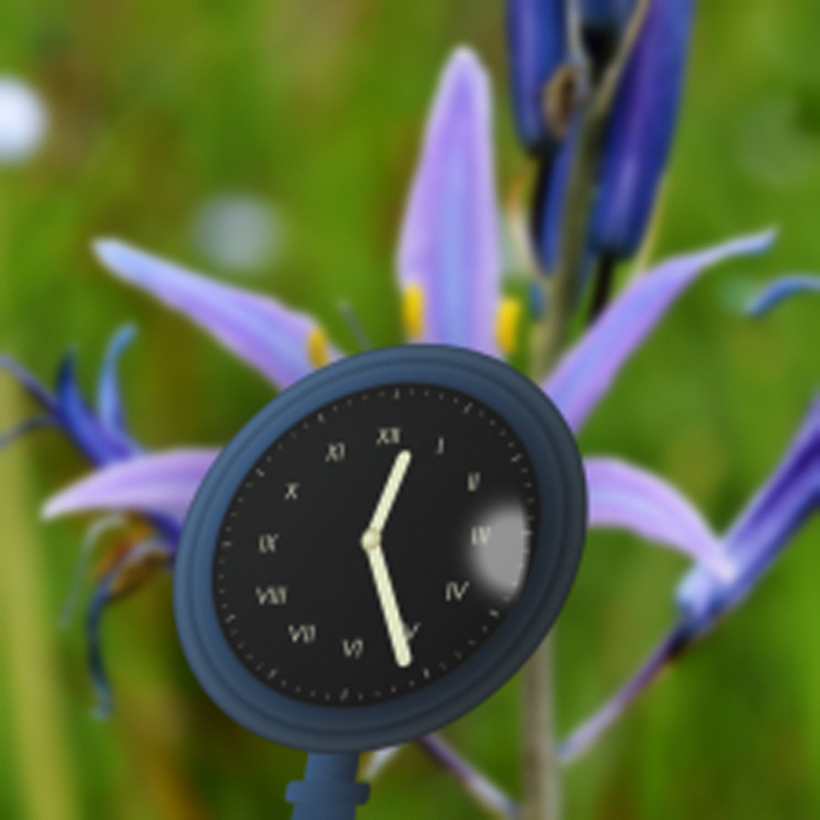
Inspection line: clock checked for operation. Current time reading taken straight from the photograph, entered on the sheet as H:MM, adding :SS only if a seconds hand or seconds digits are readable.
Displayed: 12:26
